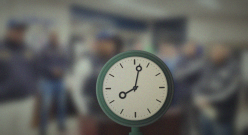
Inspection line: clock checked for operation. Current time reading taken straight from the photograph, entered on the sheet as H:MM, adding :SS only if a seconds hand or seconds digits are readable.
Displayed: 8:02
